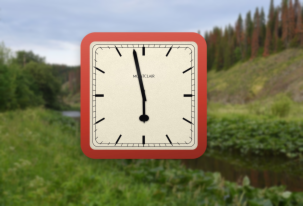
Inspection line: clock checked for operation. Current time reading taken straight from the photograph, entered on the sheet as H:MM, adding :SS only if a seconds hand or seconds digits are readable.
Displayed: 5:58
